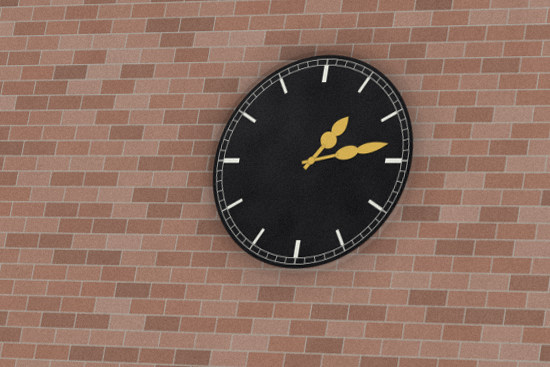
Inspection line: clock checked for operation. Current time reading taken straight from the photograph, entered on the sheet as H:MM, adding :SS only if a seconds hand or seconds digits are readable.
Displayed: 1:13
